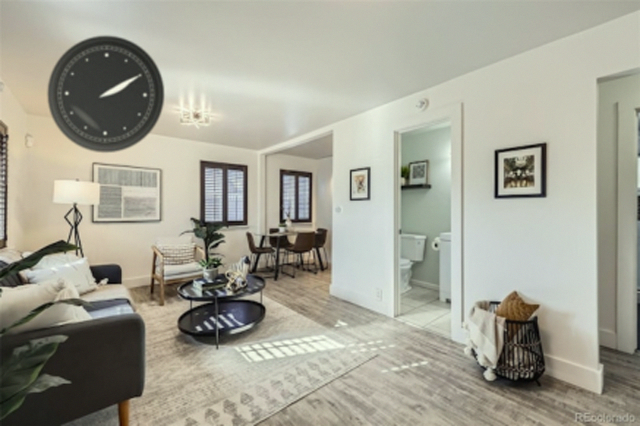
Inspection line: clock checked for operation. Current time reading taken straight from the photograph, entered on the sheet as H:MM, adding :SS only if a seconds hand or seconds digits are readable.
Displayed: 2:10
